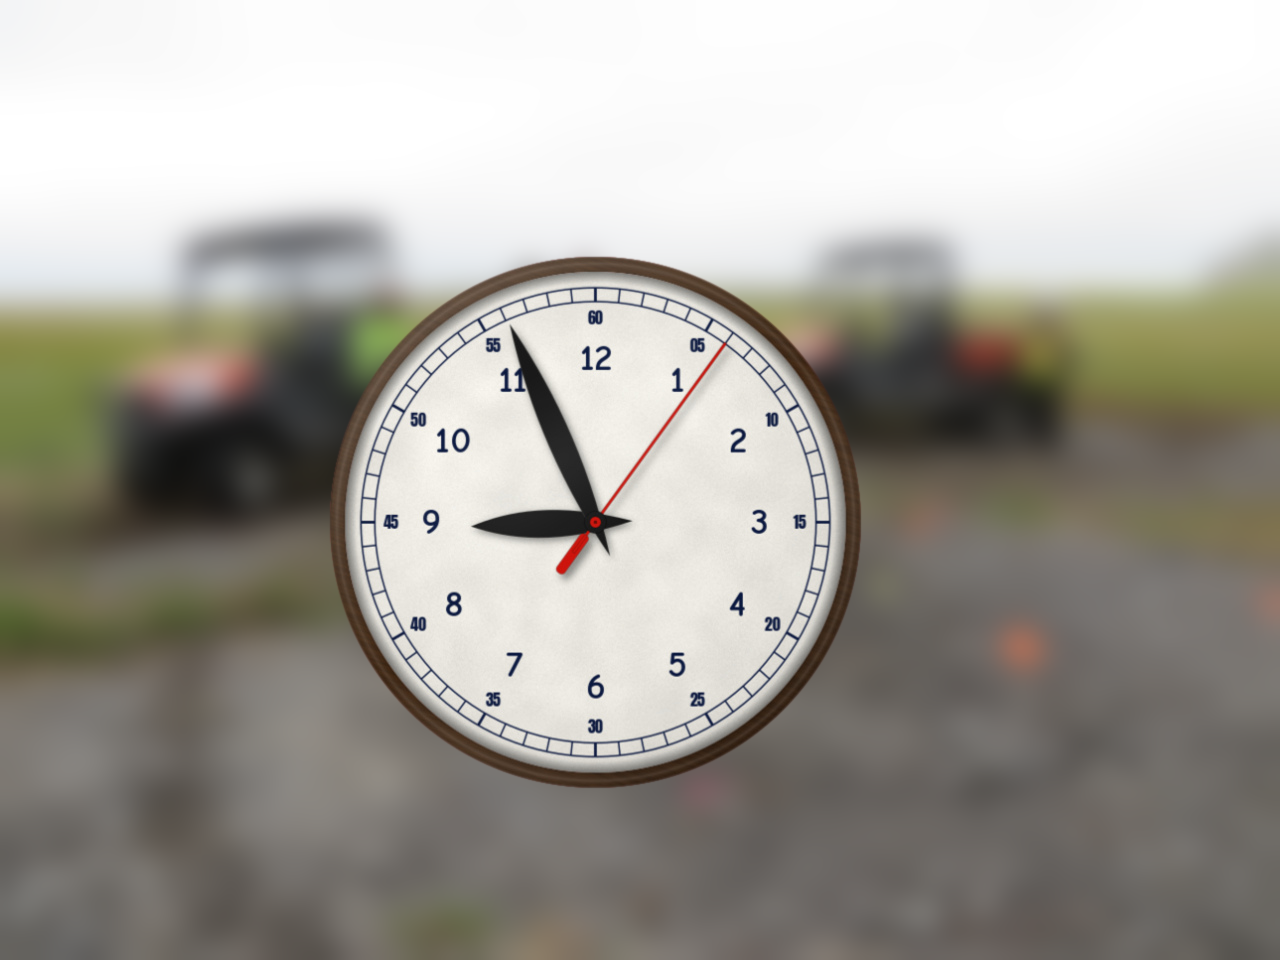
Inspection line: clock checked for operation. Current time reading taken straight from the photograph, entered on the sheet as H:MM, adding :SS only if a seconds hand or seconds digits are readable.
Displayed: 8:56:06
